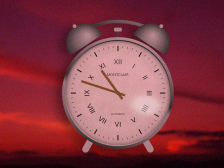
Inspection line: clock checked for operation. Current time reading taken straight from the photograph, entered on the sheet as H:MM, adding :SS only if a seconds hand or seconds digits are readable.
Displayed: 10:48
